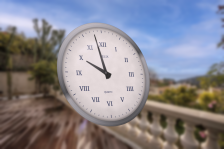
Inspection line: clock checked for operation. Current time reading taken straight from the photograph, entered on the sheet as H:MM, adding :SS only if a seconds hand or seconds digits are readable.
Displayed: 9:58
